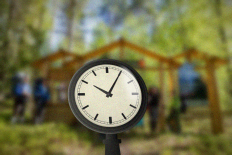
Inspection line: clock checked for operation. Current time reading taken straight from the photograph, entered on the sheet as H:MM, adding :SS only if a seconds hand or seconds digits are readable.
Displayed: 10:05
